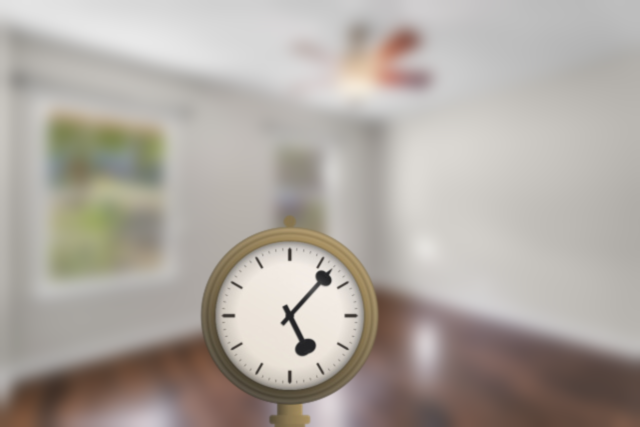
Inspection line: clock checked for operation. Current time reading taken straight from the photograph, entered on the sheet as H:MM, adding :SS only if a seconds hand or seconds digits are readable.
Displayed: 5:07
